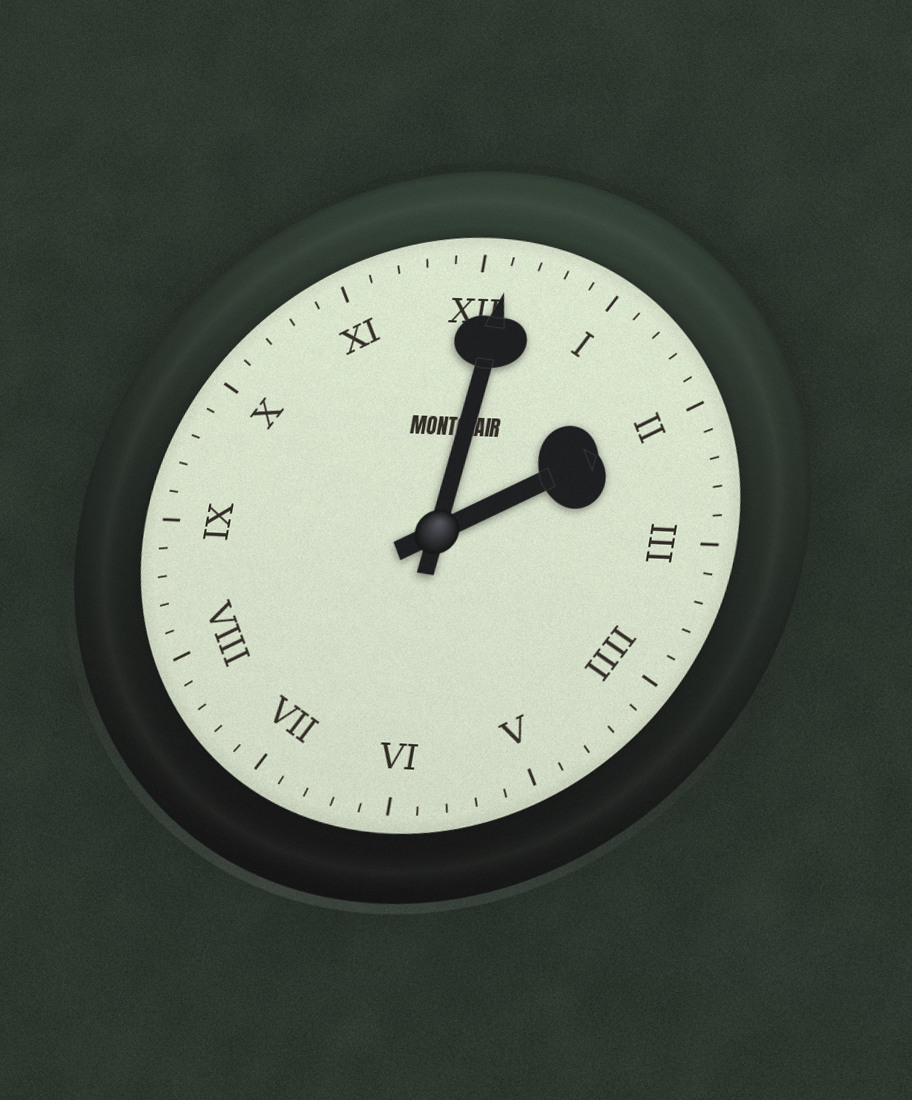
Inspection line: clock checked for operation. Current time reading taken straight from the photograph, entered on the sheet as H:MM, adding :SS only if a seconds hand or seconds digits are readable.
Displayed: 2:01
